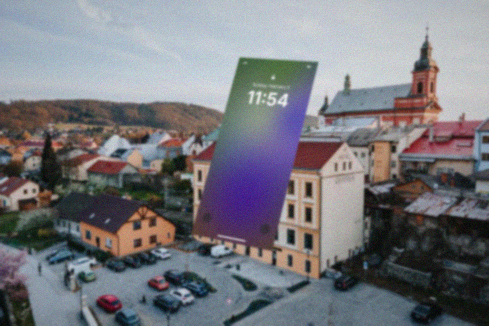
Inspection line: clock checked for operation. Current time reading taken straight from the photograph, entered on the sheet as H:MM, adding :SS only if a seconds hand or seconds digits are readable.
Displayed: 11:54
